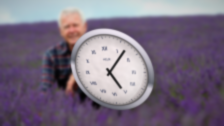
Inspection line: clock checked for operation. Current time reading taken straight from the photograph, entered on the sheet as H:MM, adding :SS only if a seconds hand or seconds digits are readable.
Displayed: 5:07
